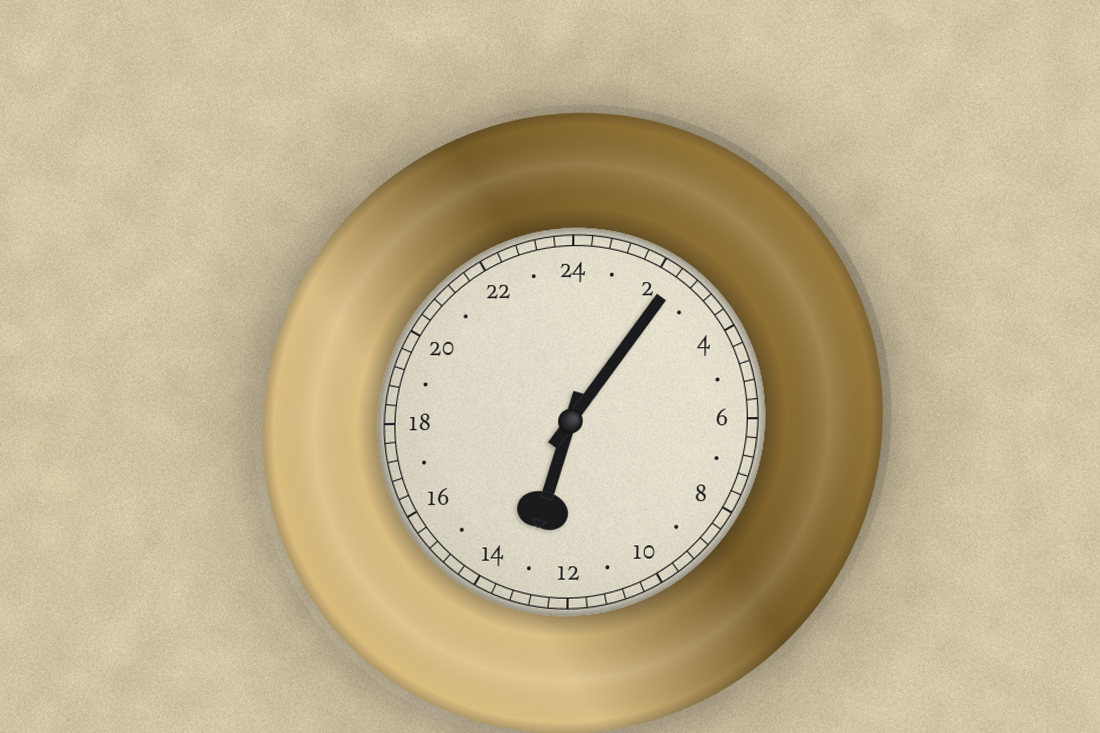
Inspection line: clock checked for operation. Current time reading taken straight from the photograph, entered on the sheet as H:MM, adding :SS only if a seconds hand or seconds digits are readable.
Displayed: 13:06
